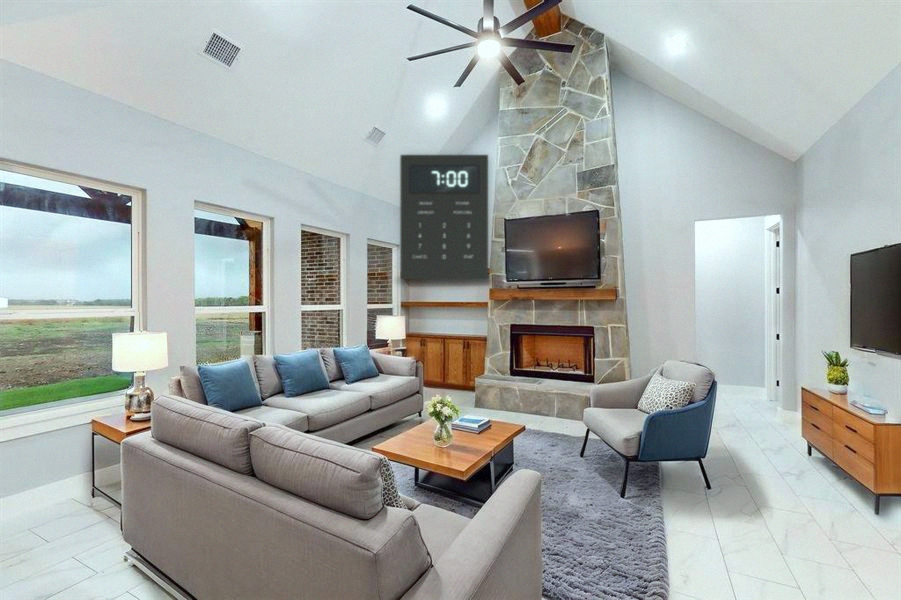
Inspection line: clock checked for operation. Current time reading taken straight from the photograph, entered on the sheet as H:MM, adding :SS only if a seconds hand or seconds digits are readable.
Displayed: 7:00
